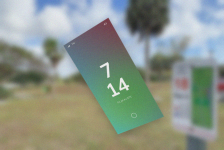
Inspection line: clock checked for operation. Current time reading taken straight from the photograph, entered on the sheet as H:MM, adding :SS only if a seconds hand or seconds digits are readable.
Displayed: 7:14
